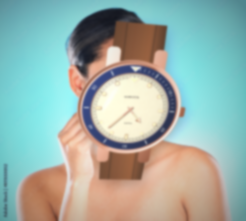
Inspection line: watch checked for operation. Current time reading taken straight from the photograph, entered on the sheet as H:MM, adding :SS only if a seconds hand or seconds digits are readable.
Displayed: 4:37
